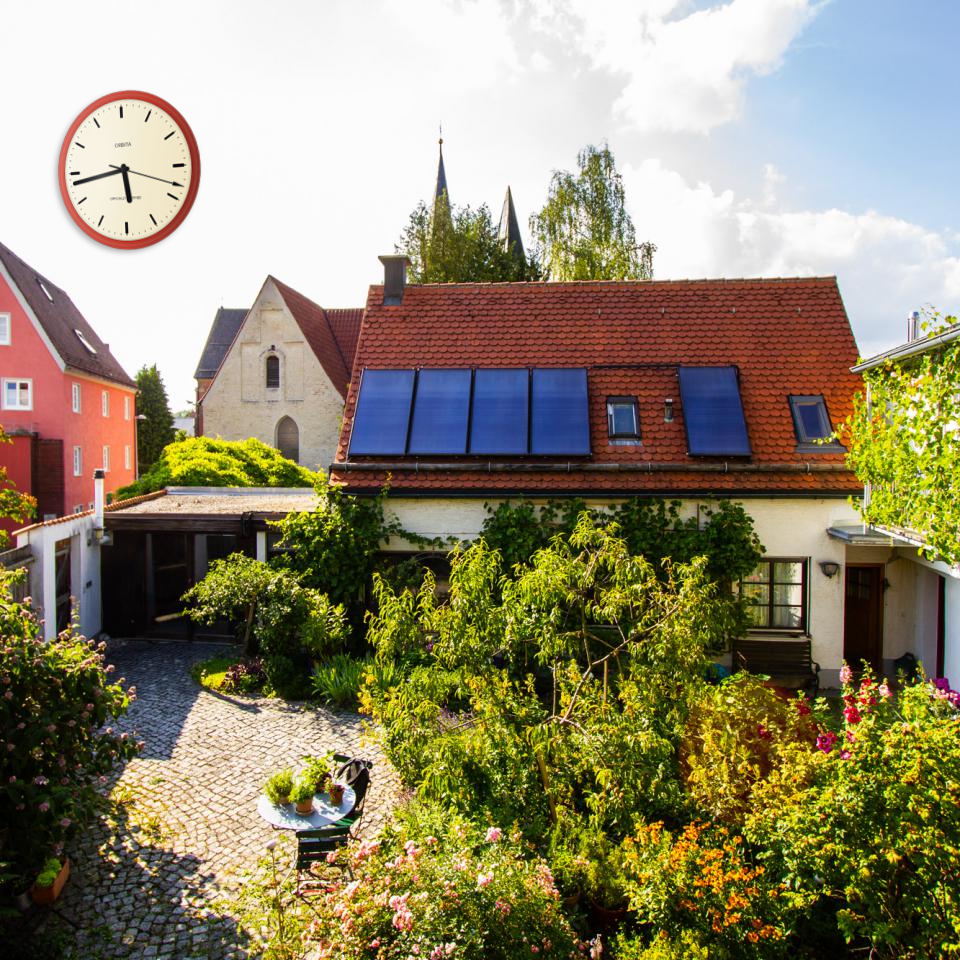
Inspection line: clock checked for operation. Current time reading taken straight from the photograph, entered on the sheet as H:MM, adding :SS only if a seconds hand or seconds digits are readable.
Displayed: 5:43:18
